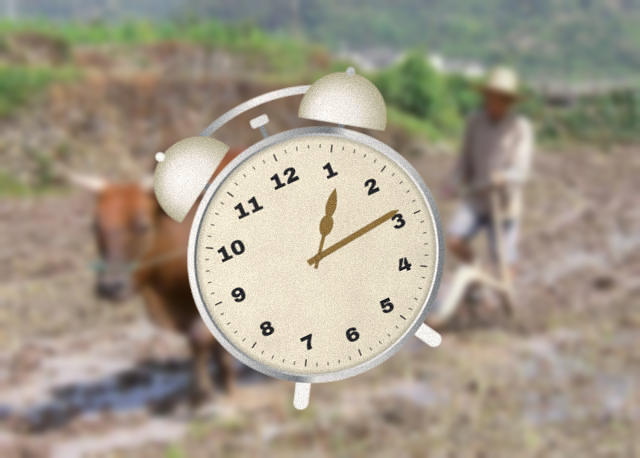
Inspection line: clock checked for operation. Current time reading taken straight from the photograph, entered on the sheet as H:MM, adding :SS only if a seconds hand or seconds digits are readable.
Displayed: 1:14
